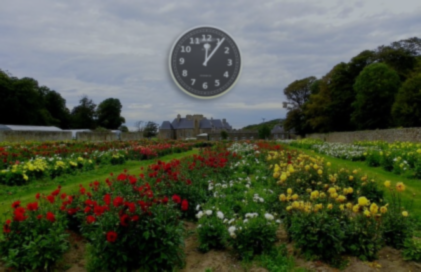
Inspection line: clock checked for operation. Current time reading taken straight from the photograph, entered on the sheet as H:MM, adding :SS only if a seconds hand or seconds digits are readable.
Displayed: 12:06
